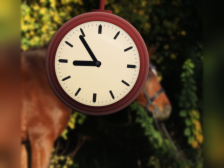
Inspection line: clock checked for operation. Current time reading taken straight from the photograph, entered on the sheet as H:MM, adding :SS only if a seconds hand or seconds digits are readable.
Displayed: 8:54
